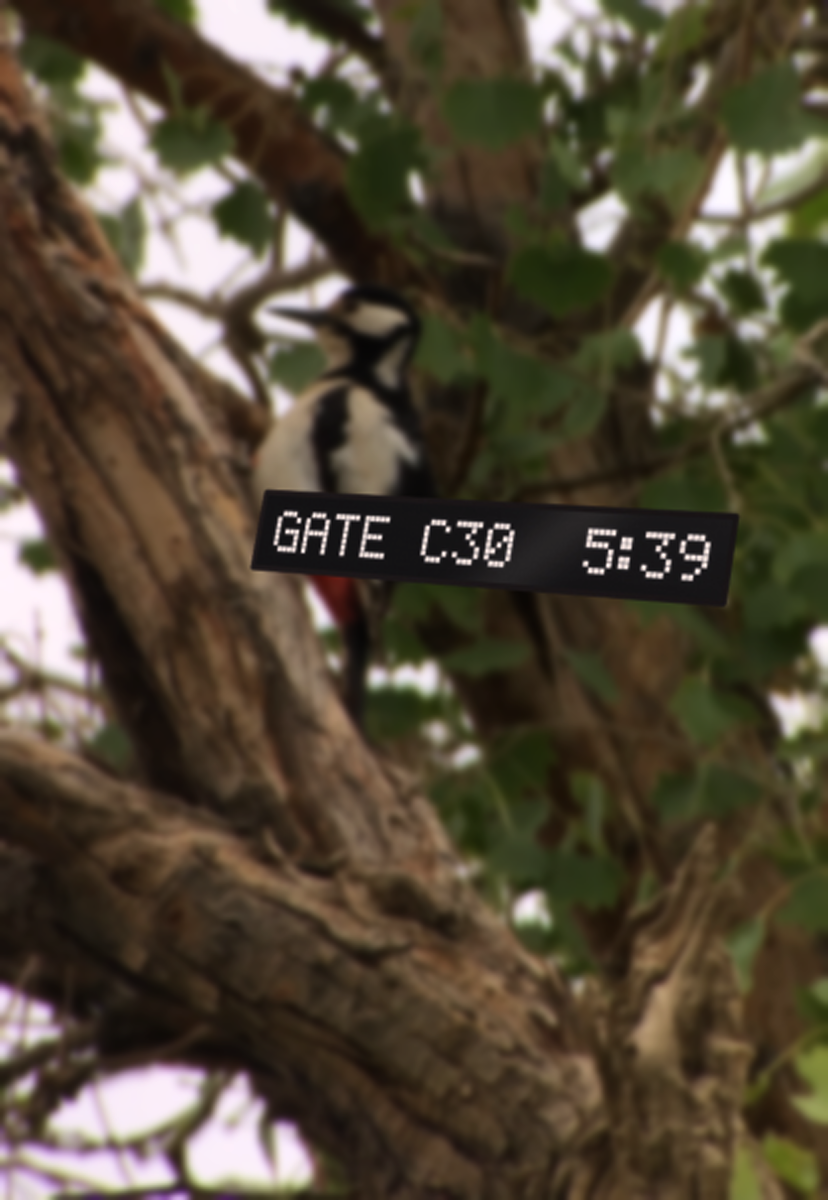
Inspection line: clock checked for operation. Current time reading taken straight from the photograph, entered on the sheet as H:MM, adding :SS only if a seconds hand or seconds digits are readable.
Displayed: 5:39
